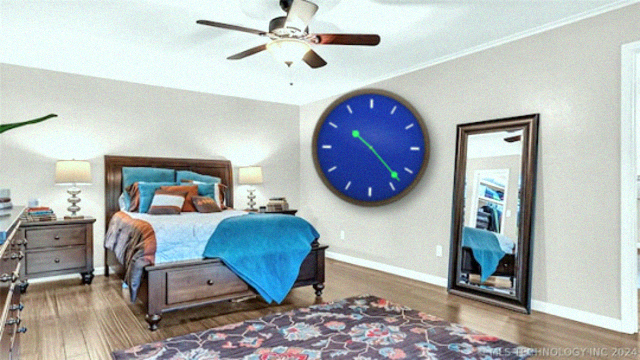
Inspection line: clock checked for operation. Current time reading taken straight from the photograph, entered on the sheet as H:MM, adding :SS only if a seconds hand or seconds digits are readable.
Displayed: 10:23
